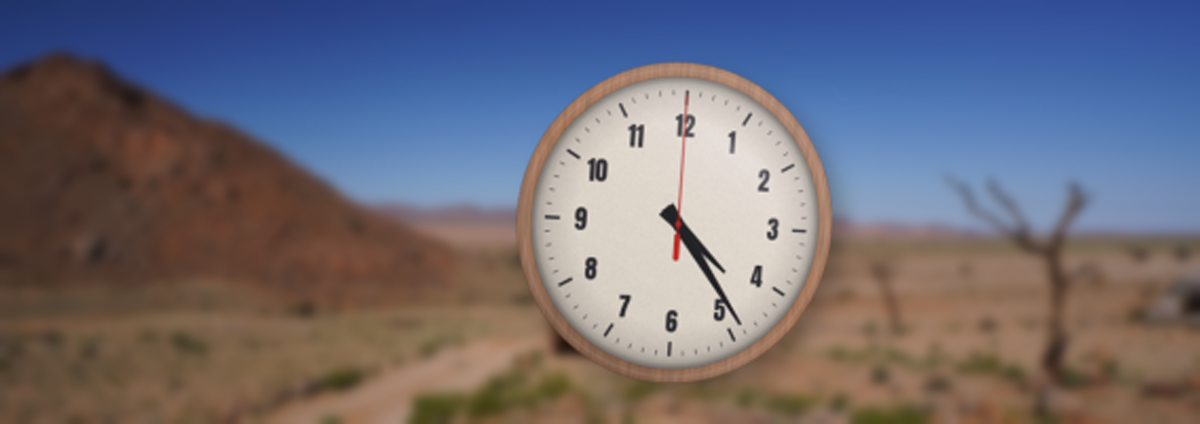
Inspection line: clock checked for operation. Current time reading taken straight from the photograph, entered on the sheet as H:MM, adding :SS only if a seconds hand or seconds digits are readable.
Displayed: 4:24:00
